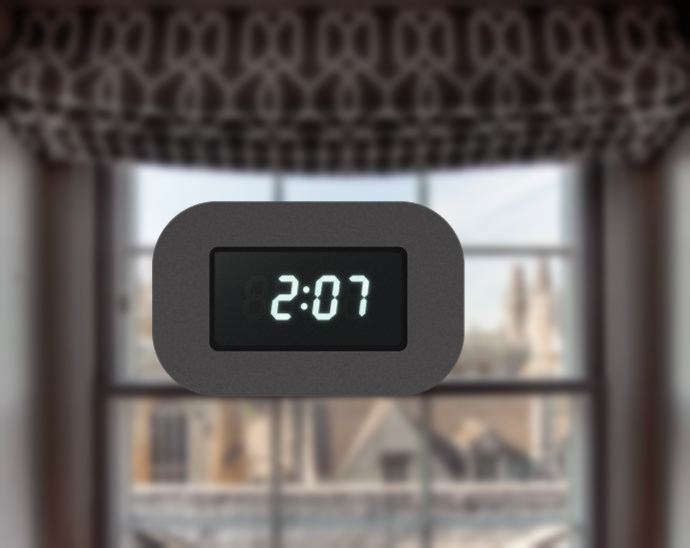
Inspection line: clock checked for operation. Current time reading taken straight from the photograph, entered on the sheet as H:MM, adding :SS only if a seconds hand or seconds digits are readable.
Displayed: 2:07
